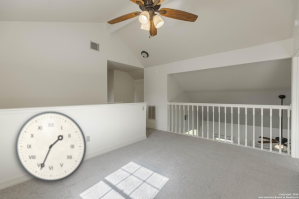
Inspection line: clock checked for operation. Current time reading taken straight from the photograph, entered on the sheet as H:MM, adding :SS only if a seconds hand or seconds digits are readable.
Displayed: 1:34
